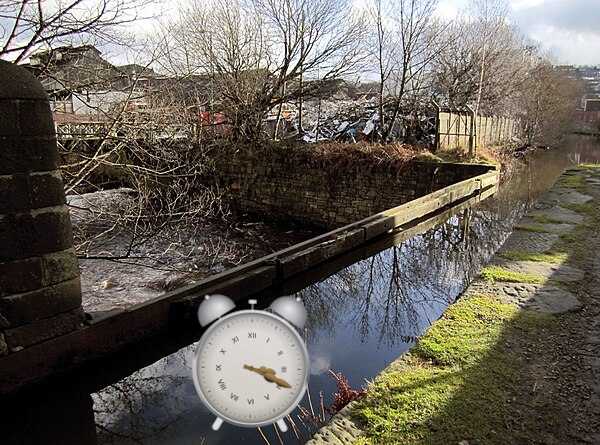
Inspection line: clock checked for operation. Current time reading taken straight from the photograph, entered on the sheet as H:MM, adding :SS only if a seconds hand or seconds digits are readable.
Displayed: 3:19
